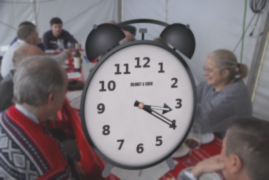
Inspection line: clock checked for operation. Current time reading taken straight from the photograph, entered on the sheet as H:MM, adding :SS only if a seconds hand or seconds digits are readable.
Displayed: 3:20
